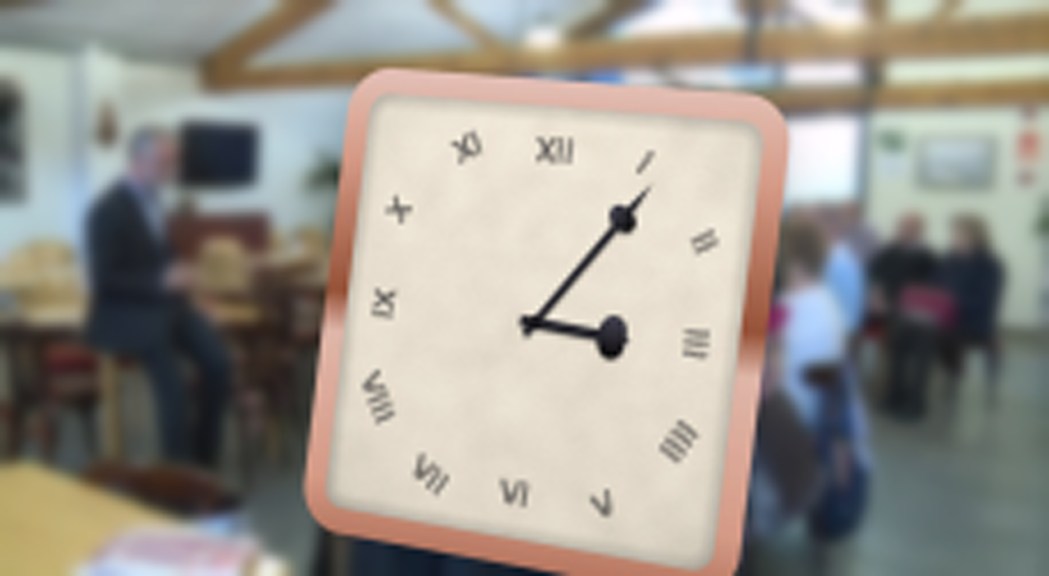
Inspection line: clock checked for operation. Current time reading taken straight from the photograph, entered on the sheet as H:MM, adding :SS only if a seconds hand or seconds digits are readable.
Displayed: 3:06
